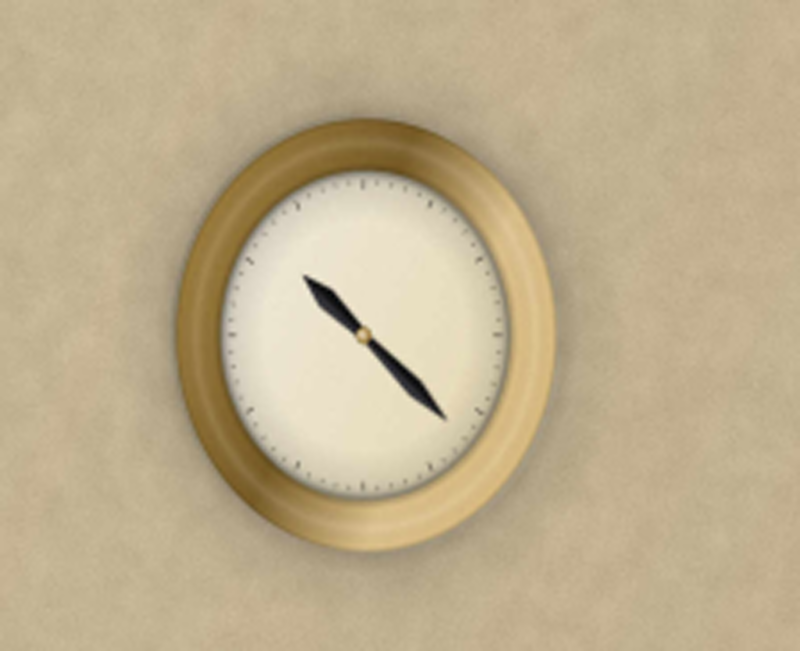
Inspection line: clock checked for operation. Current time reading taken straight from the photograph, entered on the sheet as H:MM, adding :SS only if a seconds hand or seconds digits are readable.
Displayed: 10:22
